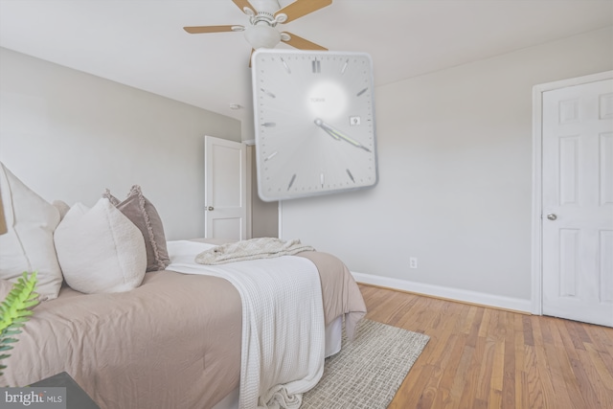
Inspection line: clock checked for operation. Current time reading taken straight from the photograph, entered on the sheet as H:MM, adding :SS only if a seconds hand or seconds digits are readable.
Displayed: 4:20
